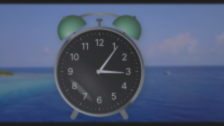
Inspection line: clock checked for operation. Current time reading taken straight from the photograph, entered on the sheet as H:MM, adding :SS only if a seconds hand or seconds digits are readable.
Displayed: 3:06
